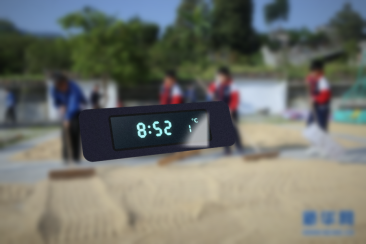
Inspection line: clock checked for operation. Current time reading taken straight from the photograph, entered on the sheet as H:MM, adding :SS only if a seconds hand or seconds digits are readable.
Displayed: 8:52
